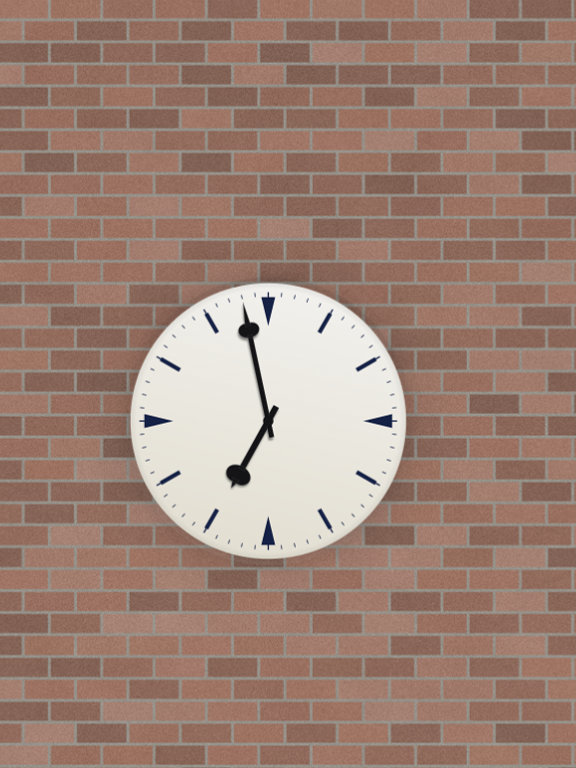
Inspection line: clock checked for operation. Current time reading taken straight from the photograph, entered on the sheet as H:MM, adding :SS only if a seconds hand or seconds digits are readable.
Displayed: 6:58
